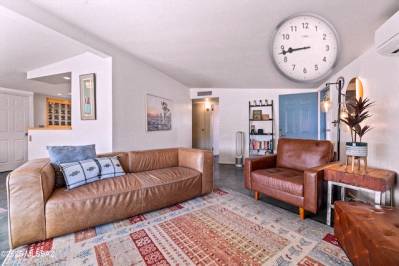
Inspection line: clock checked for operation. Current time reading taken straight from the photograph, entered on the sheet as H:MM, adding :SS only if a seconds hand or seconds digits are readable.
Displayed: 8:43
